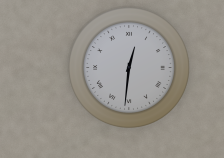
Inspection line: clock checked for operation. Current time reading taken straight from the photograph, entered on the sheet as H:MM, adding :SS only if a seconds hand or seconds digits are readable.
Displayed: 12:31
